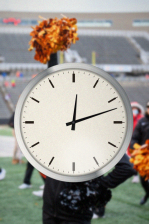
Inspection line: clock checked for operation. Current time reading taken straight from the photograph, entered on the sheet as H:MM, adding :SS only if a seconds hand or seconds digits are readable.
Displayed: 12:12
